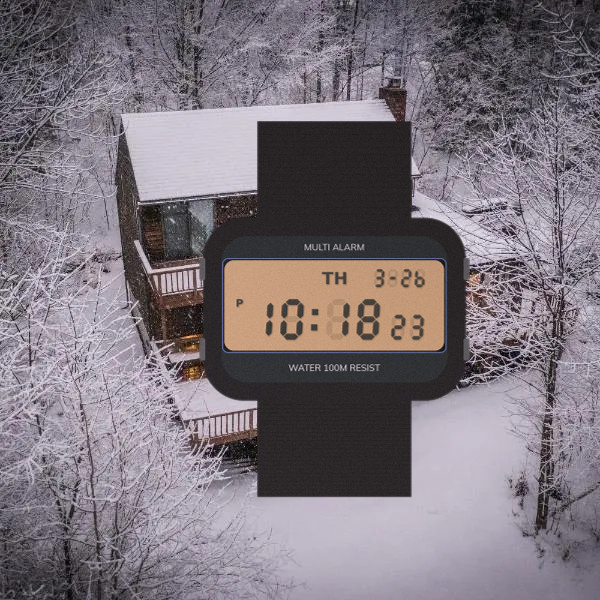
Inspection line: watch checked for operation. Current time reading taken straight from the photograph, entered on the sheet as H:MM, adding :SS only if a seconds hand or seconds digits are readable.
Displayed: 10:18:23
